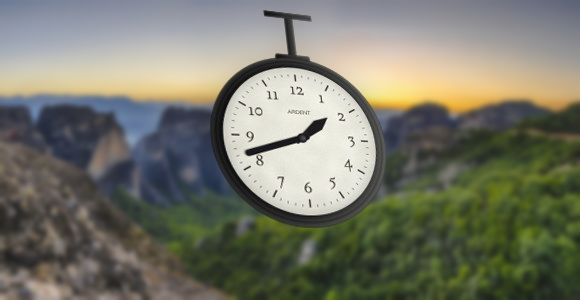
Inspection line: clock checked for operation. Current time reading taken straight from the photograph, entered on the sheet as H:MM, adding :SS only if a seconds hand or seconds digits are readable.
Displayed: 1:42
